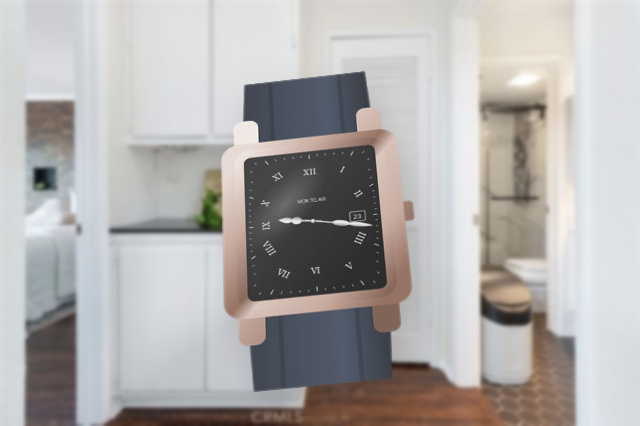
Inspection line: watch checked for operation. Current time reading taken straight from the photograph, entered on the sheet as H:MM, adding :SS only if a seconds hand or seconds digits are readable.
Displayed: 9:17
